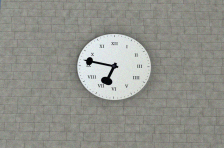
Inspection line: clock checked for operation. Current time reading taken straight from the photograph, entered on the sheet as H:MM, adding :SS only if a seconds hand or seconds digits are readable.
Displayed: 6:47
